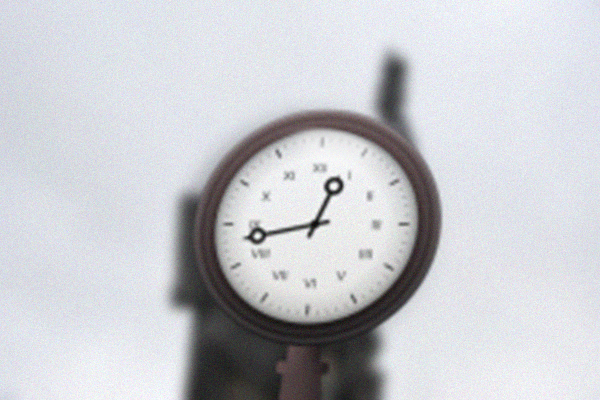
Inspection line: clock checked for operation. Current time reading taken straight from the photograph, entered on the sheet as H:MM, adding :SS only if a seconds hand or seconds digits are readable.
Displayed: 12:43
